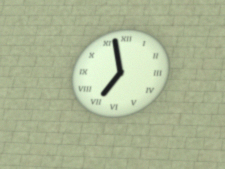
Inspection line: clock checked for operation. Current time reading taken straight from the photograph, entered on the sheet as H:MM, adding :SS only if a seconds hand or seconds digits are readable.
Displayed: 6:57
